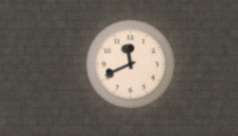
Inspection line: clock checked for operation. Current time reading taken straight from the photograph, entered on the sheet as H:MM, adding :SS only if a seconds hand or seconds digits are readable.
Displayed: 11:41
